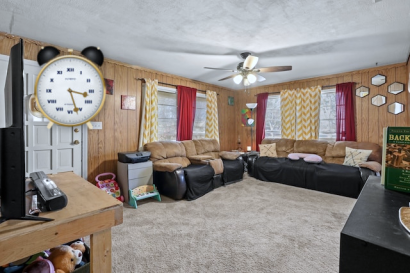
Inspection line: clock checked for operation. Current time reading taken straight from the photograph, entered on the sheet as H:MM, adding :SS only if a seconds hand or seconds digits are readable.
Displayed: 3:27
